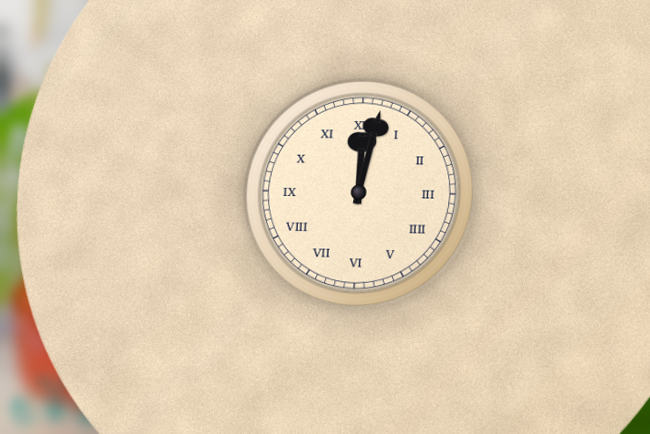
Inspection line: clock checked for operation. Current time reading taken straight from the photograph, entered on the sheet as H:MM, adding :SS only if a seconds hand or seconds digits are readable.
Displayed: 12:02
